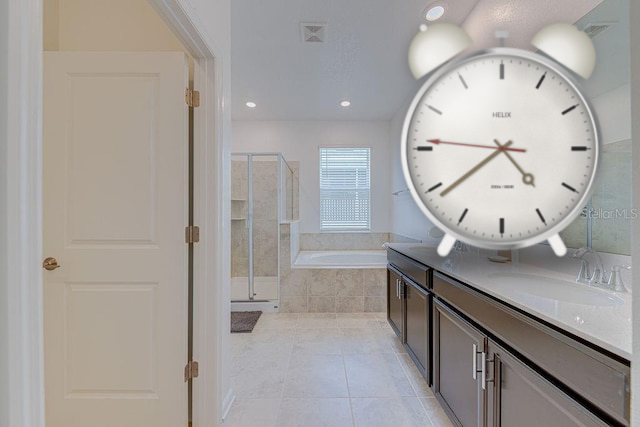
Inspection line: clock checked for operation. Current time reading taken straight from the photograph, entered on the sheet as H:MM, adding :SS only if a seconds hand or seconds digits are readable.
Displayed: 4:38:46
